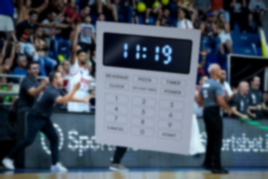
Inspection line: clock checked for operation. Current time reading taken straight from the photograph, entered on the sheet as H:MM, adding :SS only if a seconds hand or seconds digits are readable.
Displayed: 11:19
